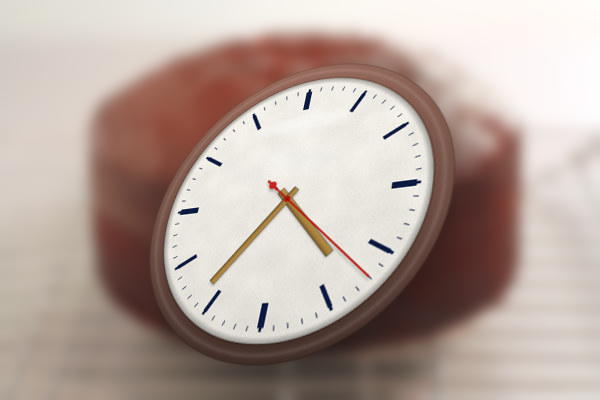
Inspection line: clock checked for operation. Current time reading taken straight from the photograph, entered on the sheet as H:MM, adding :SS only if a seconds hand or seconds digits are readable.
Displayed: 4:36:22
